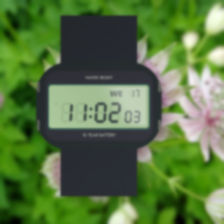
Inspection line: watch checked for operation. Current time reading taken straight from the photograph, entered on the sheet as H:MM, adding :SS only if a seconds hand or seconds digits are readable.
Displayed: 11:02:03
